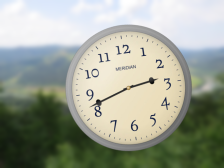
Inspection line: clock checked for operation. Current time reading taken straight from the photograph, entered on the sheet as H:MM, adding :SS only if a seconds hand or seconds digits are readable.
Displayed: 2:42
